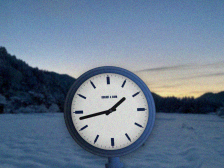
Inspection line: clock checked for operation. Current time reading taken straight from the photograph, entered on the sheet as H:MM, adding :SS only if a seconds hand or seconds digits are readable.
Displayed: 1:43
